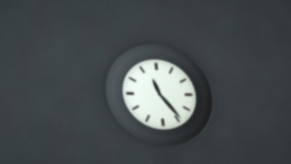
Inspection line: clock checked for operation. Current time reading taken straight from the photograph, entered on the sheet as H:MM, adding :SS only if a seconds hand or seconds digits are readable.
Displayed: 11:24
